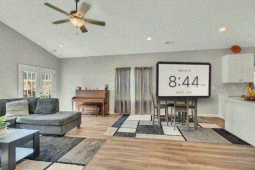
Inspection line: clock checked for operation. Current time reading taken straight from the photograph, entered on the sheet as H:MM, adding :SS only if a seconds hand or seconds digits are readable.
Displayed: 8:44
